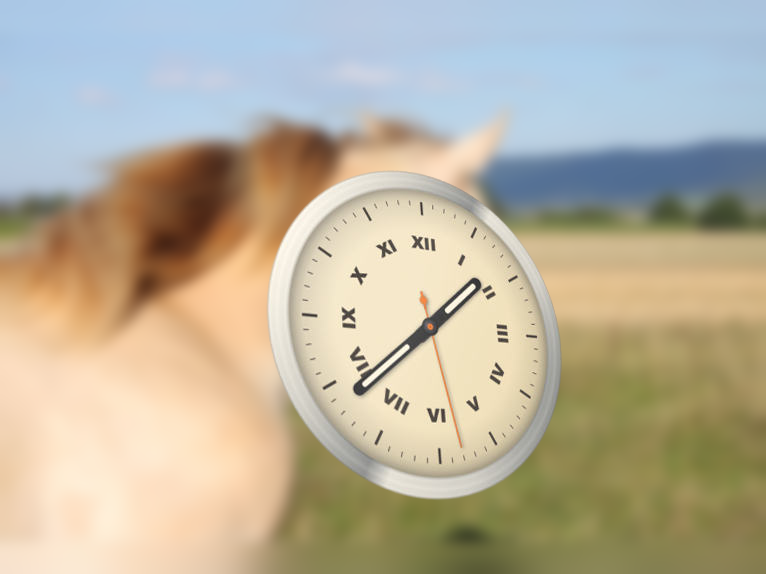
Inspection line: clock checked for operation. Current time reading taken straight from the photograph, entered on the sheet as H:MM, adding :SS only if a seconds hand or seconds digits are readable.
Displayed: 1:38:28
